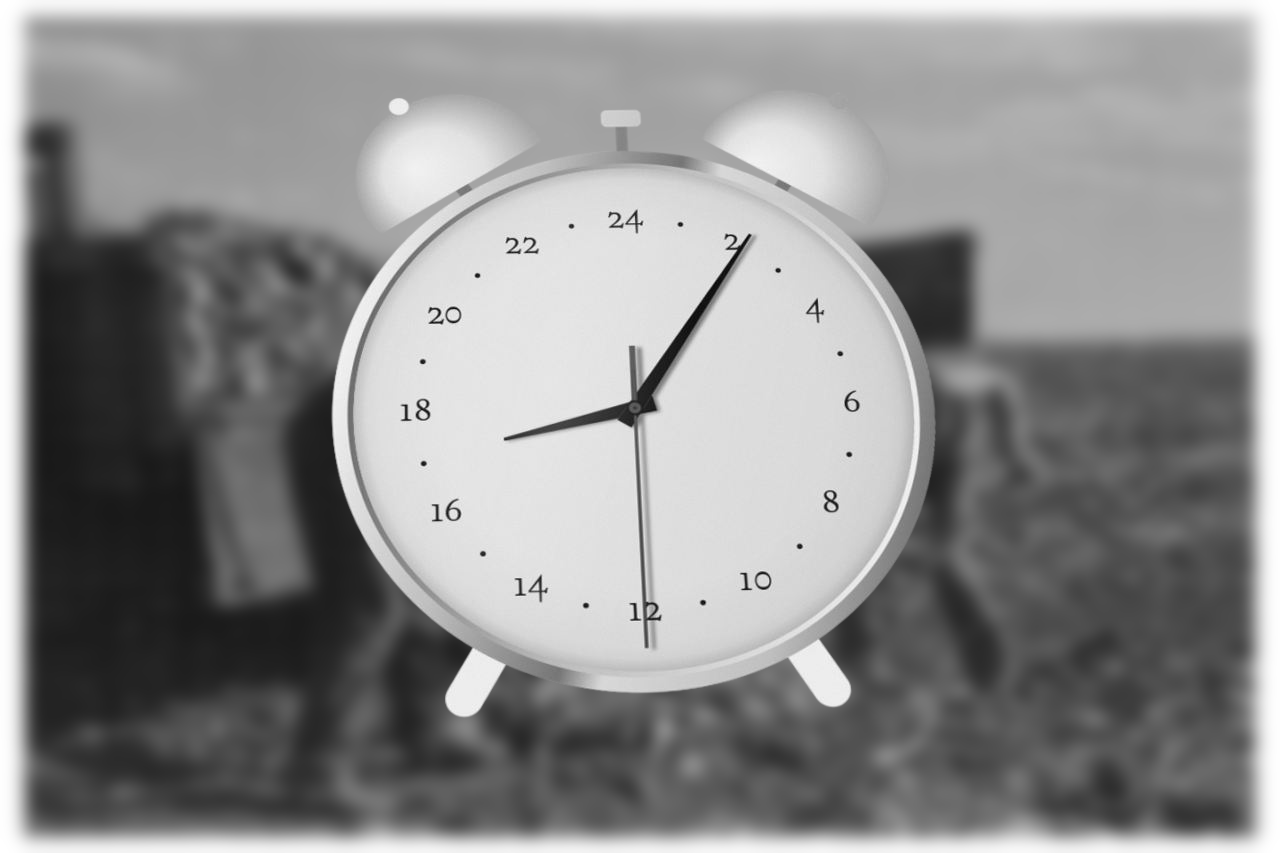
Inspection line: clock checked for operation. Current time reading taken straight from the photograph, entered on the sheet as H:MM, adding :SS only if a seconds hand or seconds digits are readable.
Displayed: 17:05:30
